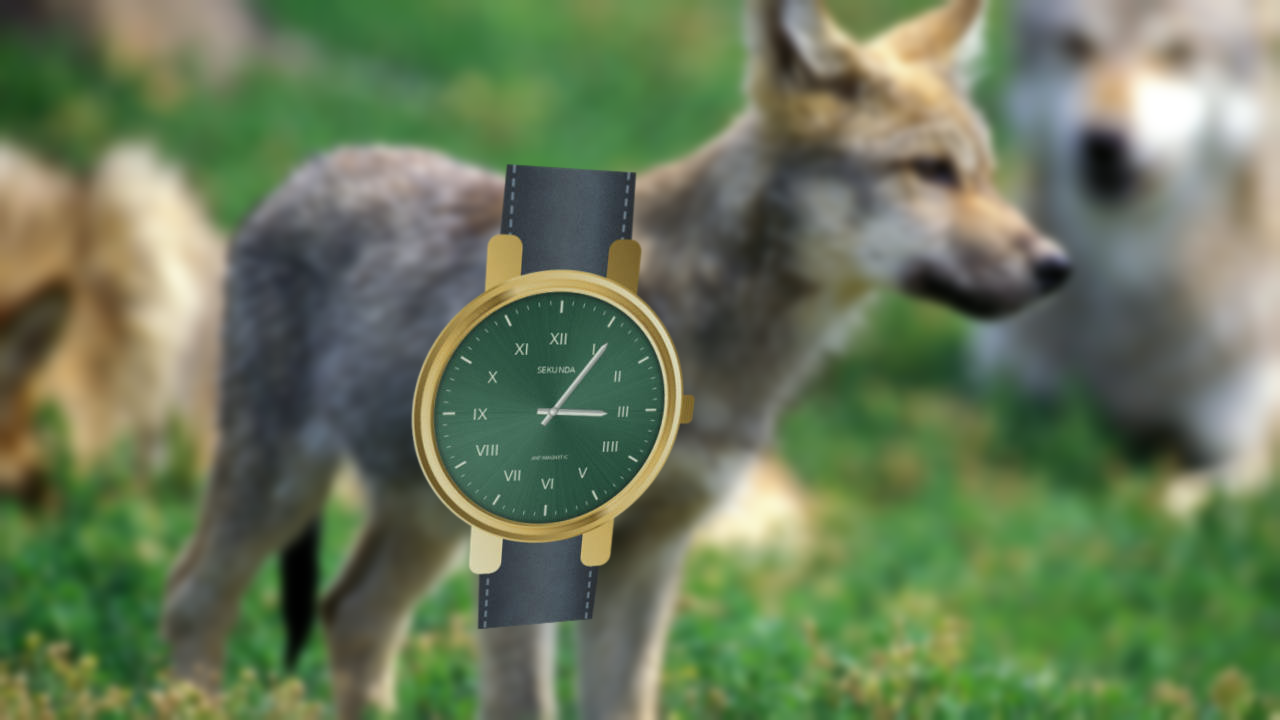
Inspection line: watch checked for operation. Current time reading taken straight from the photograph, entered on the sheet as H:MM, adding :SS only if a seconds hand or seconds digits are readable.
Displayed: 3:06
